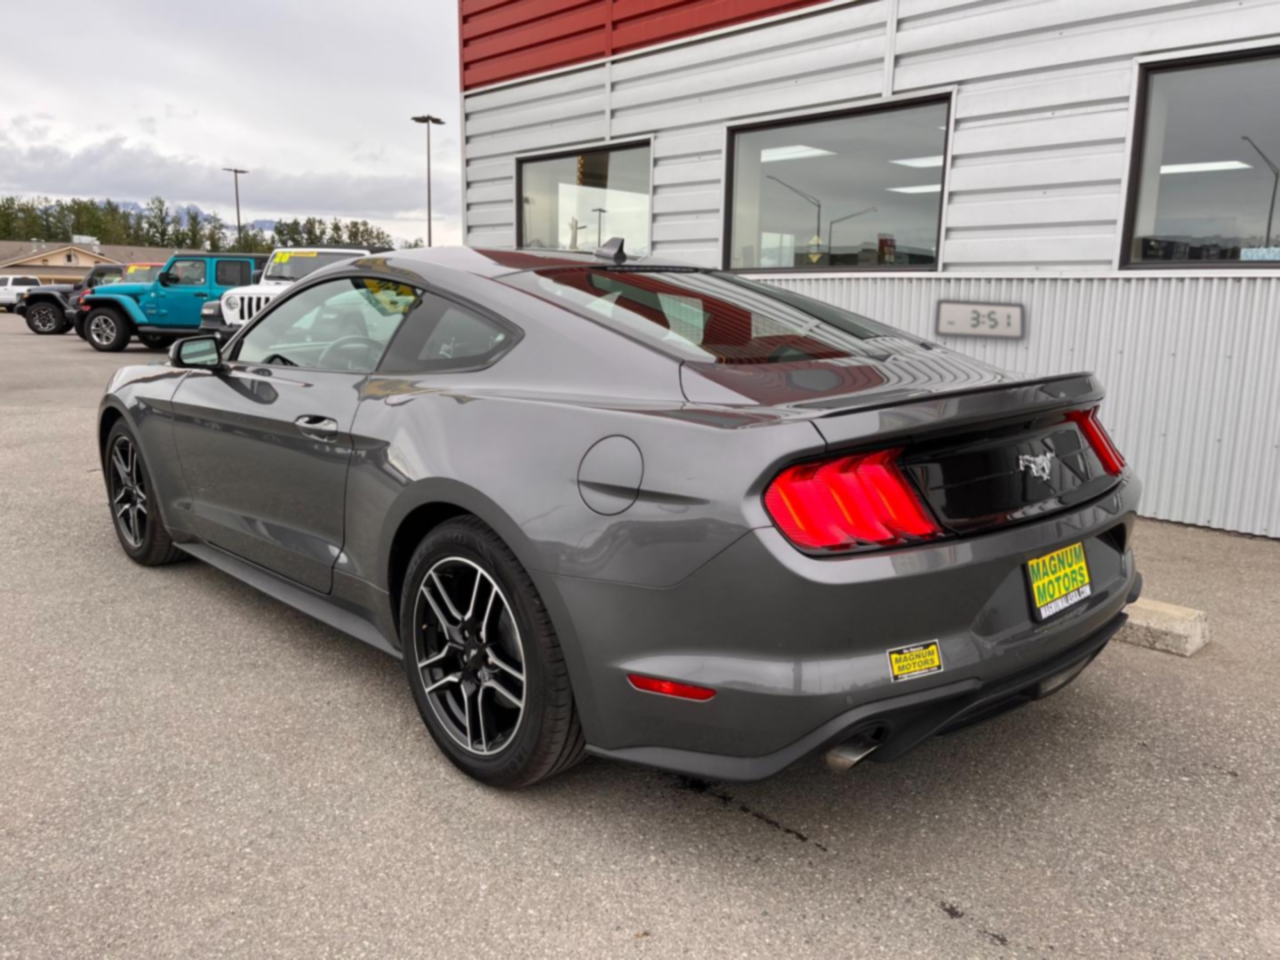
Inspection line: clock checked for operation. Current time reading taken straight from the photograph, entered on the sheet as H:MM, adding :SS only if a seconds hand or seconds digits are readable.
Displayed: 3:51
